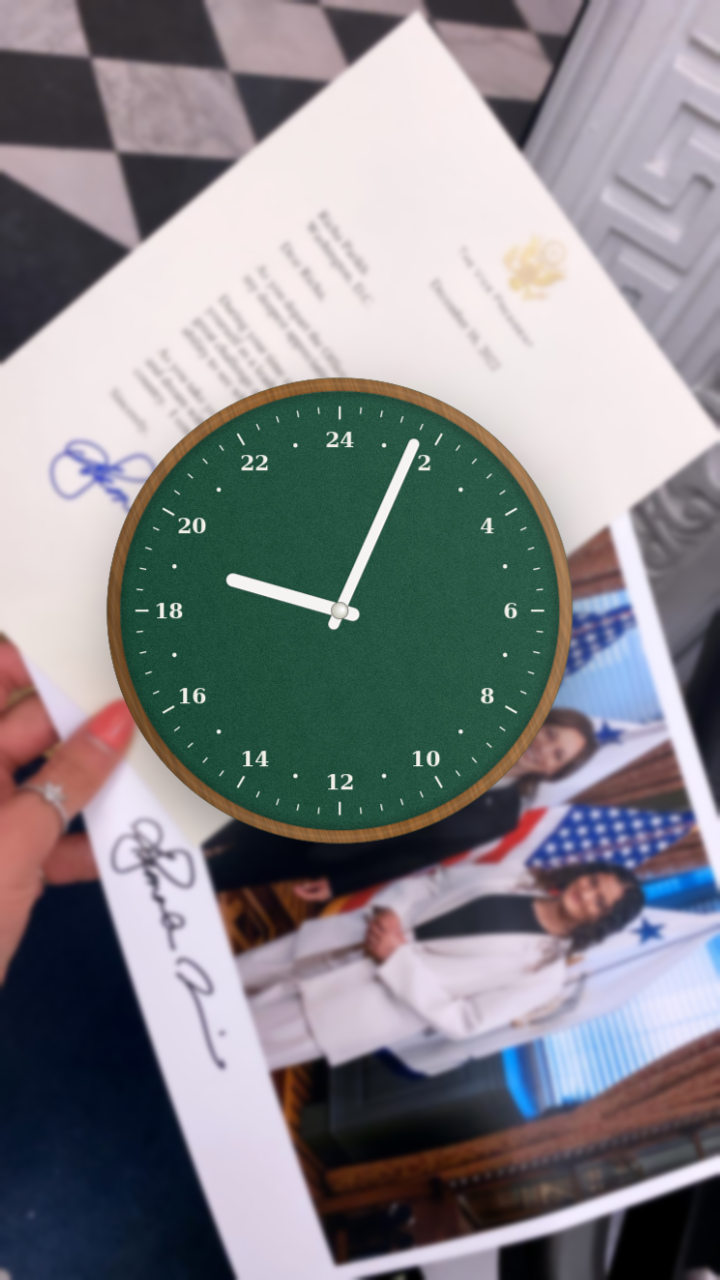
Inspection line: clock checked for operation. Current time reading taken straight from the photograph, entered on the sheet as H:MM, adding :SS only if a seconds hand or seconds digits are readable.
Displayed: 19:04
